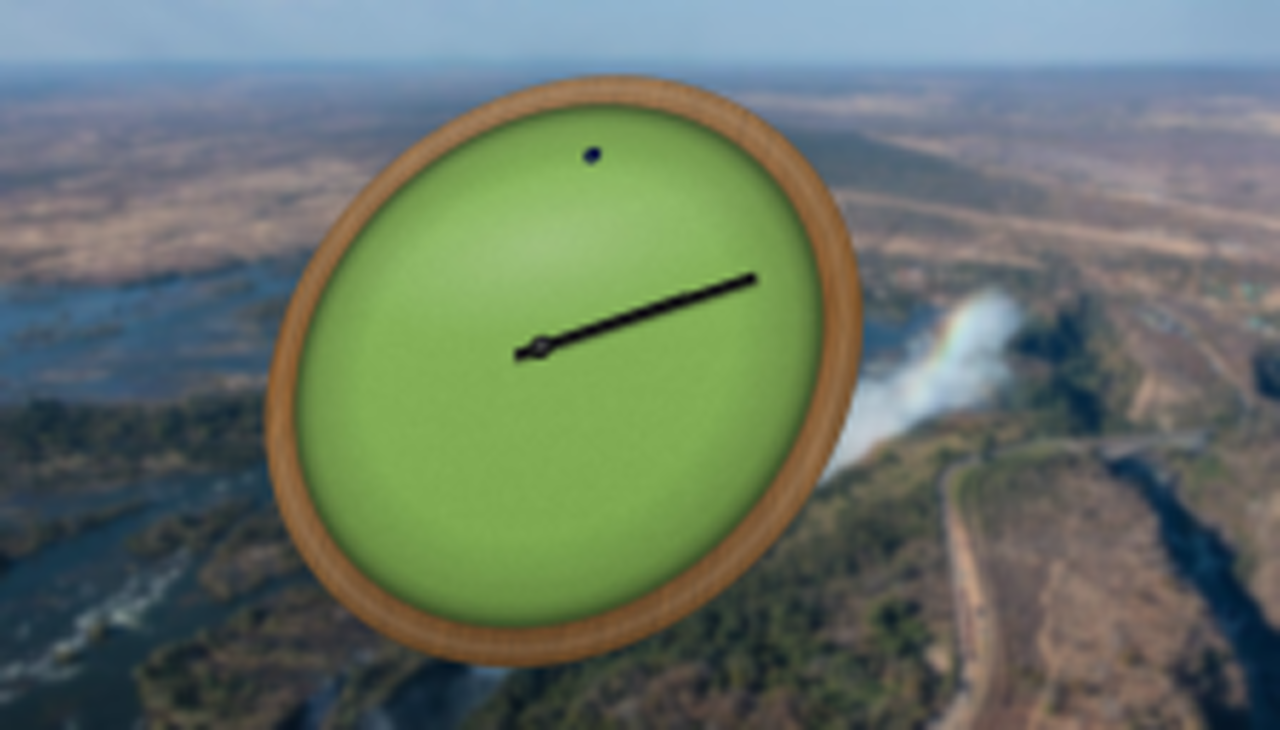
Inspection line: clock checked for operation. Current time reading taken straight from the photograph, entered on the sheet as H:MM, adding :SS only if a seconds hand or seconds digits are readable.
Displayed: 2:11
